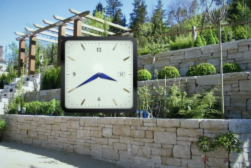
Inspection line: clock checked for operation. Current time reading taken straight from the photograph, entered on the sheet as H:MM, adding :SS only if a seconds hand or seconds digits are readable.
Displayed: 3:40
